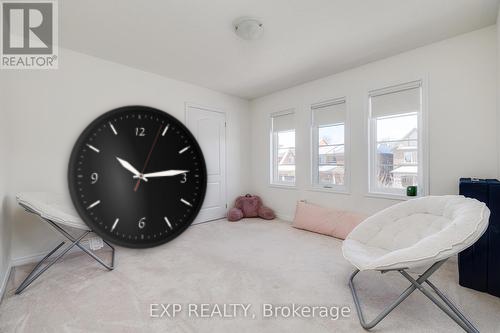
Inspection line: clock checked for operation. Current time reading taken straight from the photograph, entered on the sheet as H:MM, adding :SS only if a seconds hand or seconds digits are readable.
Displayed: 10:14:04
